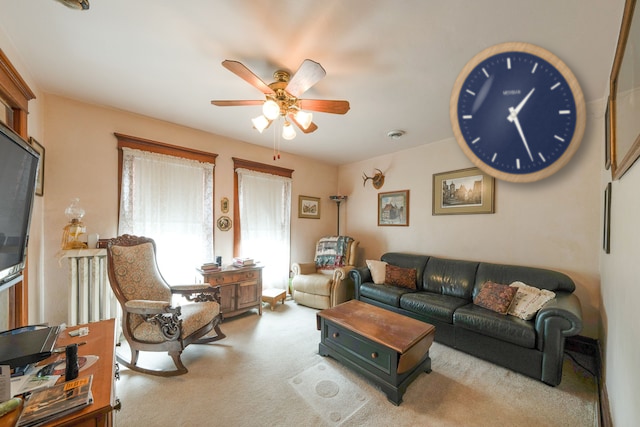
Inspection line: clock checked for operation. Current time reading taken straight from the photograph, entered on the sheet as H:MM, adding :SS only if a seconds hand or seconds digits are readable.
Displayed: 1:27
